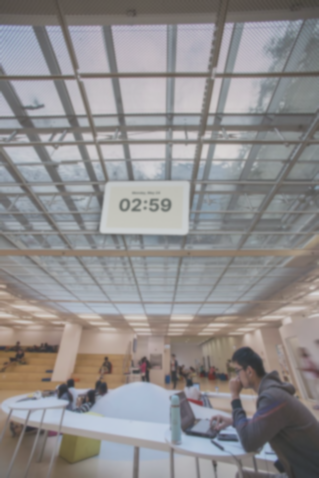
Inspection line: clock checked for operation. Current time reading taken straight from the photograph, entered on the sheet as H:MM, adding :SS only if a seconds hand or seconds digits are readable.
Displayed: 2:59
